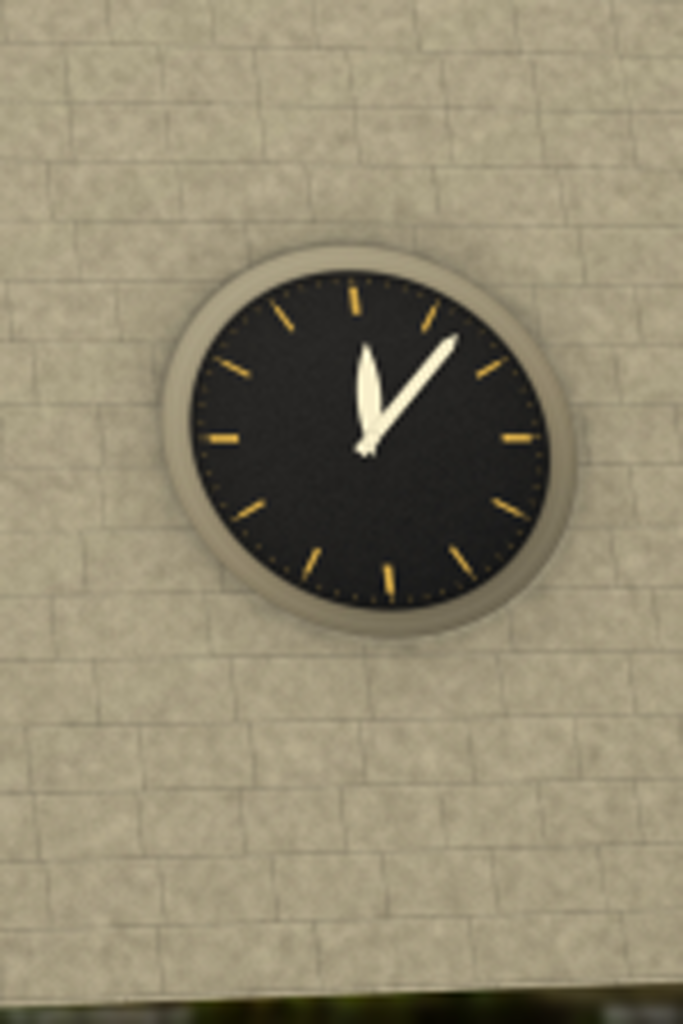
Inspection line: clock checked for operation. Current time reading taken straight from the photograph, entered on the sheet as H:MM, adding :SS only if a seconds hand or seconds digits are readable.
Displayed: 12:07
